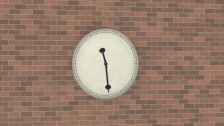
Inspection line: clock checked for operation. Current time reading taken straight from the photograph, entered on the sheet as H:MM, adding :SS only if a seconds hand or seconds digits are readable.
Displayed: 11:29
